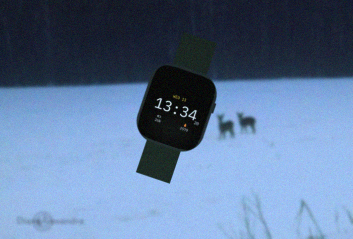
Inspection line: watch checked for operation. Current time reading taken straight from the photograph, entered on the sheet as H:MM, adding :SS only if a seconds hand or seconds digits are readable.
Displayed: 13:34
